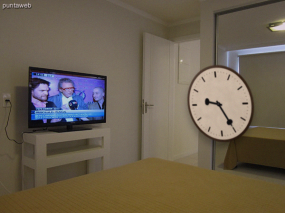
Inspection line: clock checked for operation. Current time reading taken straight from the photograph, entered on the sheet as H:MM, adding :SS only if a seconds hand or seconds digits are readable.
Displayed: 9:25
